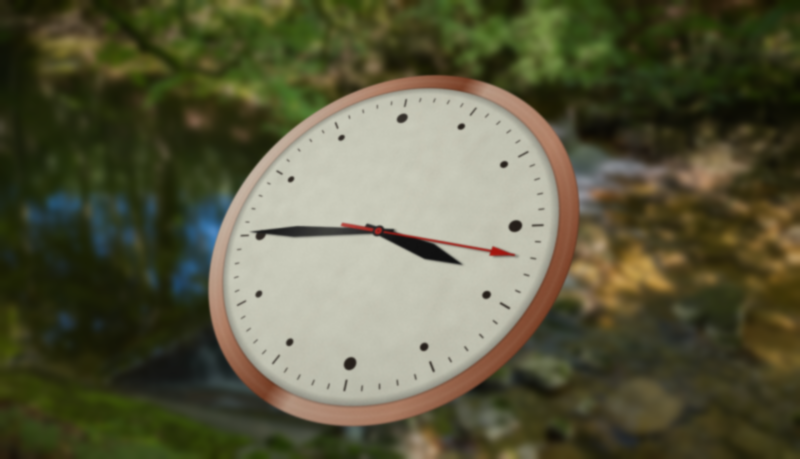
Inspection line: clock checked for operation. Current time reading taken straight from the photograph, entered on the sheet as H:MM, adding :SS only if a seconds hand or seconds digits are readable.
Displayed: 3:45:17
